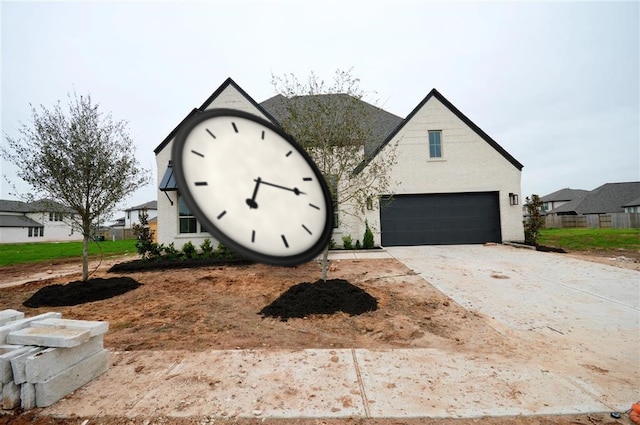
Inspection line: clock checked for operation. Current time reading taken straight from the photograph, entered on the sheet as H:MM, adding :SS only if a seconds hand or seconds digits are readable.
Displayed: 7:18
